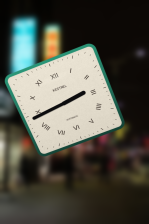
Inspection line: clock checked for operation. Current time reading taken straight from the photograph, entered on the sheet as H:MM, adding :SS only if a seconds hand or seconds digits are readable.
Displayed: 2:44
